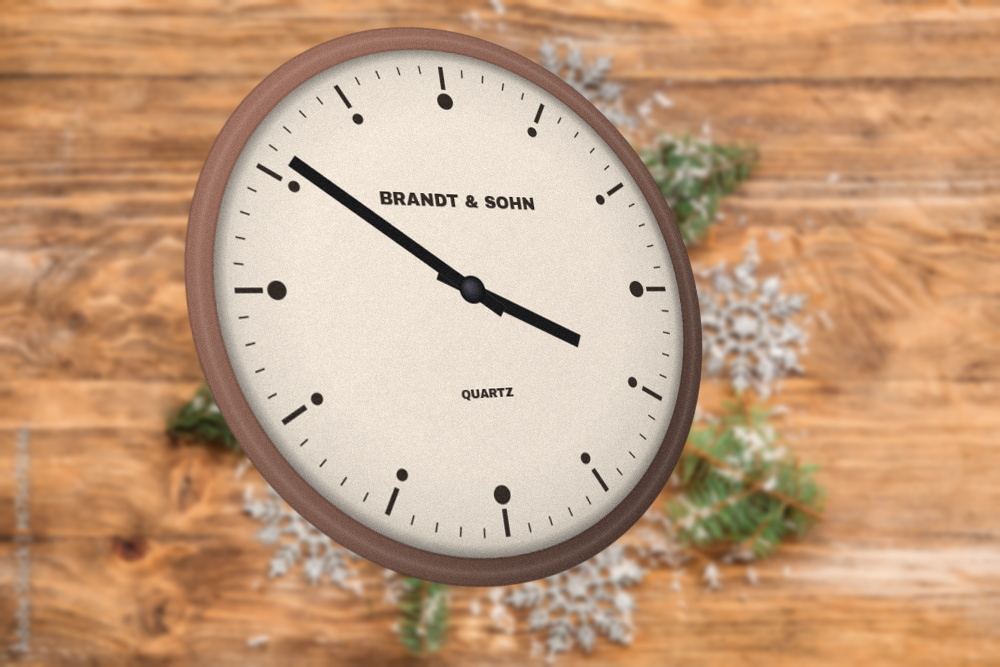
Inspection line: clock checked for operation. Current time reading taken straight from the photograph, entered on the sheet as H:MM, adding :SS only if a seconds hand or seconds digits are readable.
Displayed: 3:51
